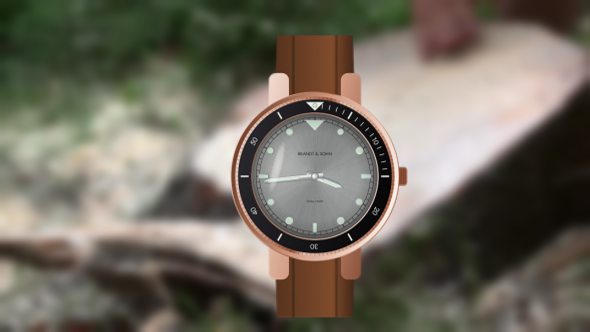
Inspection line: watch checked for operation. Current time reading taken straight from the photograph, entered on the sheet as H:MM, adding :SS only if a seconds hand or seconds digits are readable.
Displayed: 3:44
